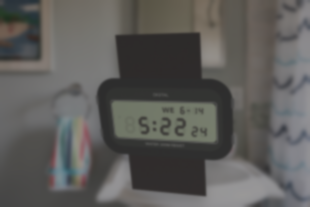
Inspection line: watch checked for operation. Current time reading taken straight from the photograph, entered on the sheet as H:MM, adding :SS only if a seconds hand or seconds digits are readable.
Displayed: 5:22
